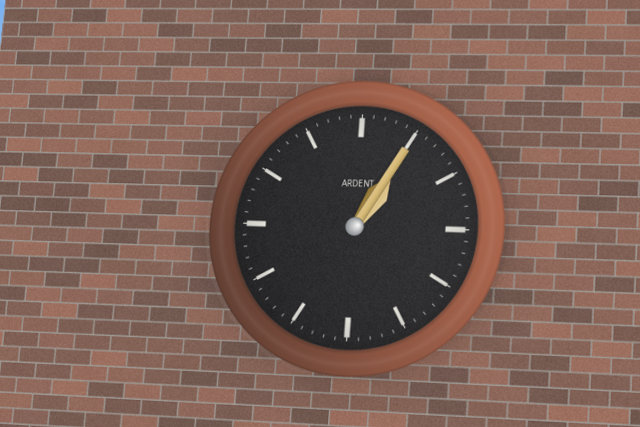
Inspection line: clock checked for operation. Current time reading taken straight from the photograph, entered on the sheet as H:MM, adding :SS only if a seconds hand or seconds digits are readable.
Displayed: 1:05
